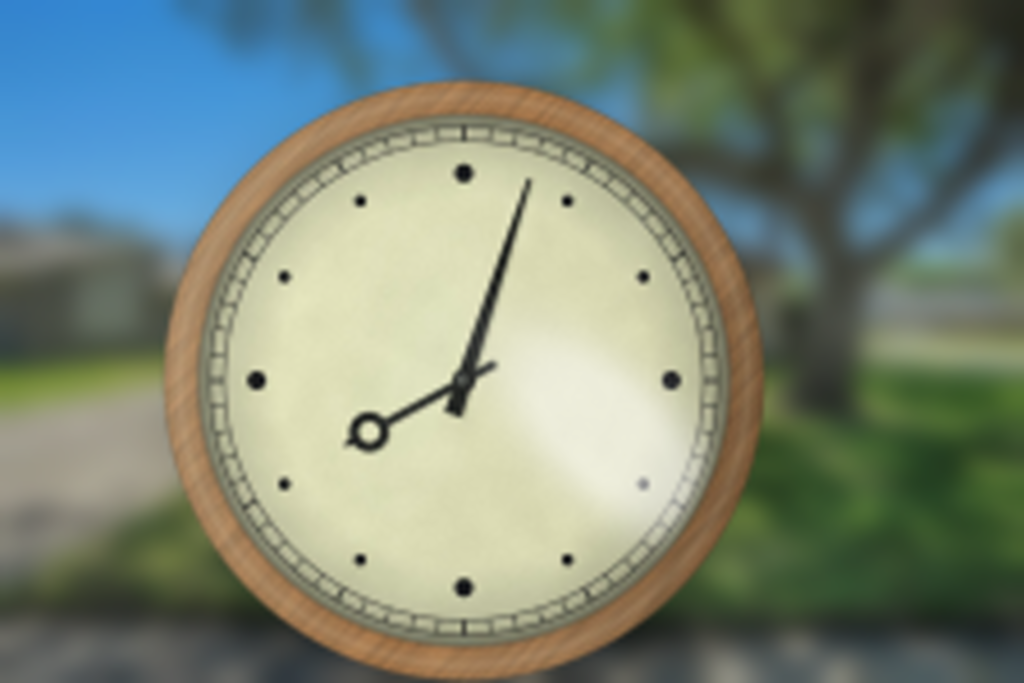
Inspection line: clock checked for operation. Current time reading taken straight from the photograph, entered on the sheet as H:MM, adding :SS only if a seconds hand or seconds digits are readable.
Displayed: 8:03
